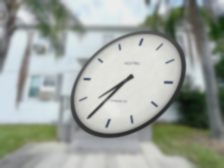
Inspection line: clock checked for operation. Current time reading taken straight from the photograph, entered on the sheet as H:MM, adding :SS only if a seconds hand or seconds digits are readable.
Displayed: 7:35
